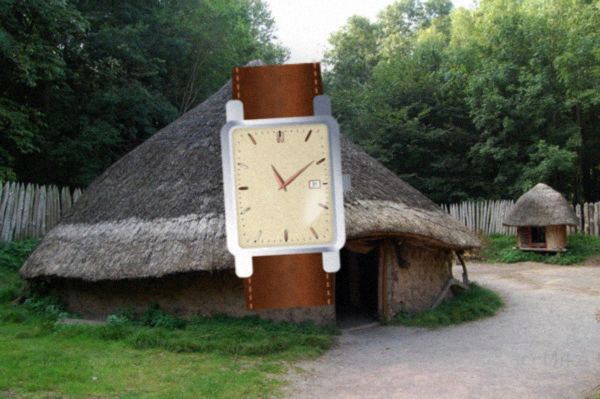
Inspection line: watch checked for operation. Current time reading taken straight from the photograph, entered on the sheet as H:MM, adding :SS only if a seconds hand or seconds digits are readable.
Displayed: 11:09
